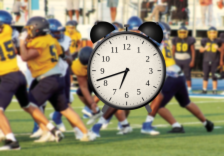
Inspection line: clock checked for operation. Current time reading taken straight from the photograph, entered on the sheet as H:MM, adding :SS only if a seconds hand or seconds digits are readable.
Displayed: 6:42
